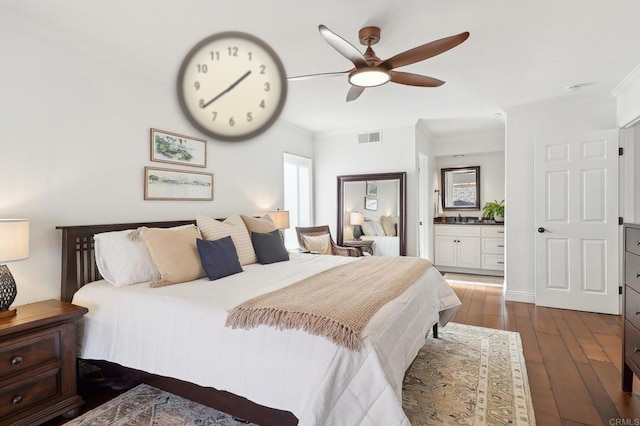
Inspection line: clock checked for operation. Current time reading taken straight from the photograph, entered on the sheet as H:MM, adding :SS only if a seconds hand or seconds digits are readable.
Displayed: 1:39
